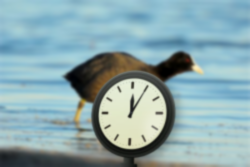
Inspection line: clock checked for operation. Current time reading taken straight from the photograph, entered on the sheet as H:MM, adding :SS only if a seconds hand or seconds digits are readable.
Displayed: 12:05
